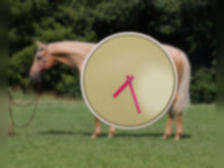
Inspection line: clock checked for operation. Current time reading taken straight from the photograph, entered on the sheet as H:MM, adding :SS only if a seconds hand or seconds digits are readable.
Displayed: 7:27
